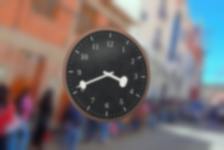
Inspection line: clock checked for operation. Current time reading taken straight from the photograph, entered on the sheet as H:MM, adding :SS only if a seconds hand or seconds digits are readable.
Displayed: 3:41
